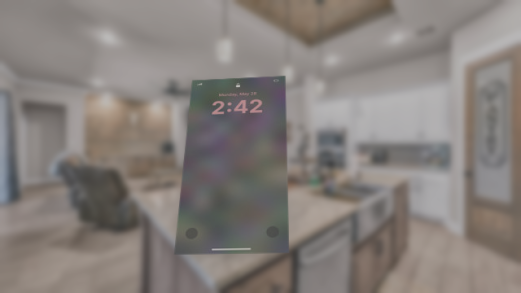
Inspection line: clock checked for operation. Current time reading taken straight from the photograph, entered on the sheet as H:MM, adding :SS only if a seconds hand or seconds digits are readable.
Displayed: 2:42
